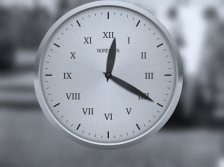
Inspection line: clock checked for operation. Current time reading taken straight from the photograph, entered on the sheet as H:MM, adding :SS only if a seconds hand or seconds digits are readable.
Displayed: 12:20
